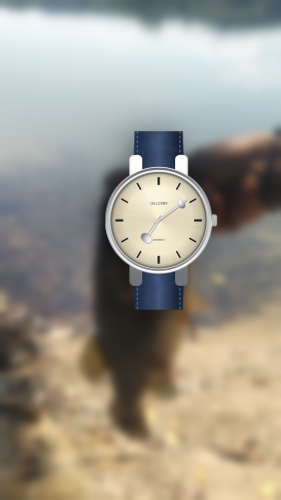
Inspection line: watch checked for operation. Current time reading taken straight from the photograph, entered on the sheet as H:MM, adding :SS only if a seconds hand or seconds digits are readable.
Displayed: 7:09
